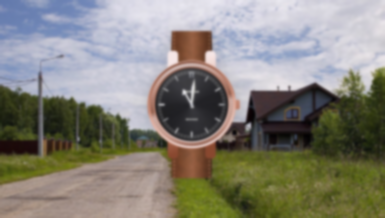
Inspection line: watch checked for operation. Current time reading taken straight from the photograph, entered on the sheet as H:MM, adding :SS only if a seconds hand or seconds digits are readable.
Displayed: 11:01
